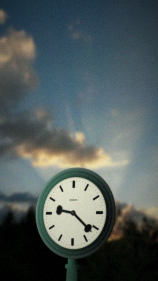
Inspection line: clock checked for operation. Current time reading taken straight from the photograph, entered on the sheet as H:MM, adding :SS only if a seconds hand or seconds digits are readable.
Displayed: 9:22
